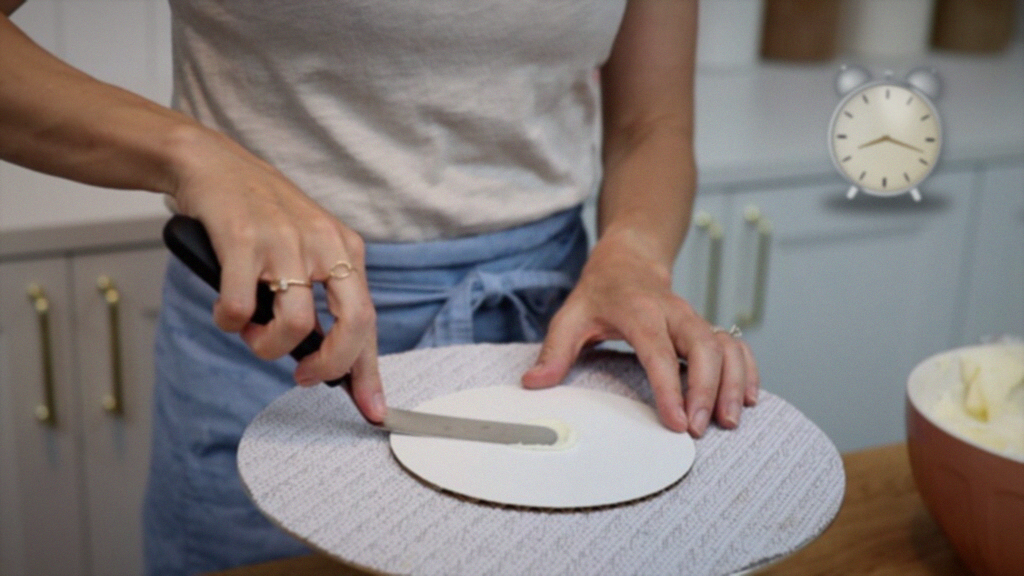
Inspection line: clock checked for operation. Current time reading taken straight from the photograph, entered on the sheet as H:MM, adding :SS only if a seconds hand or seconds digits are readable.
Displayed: 8:18
